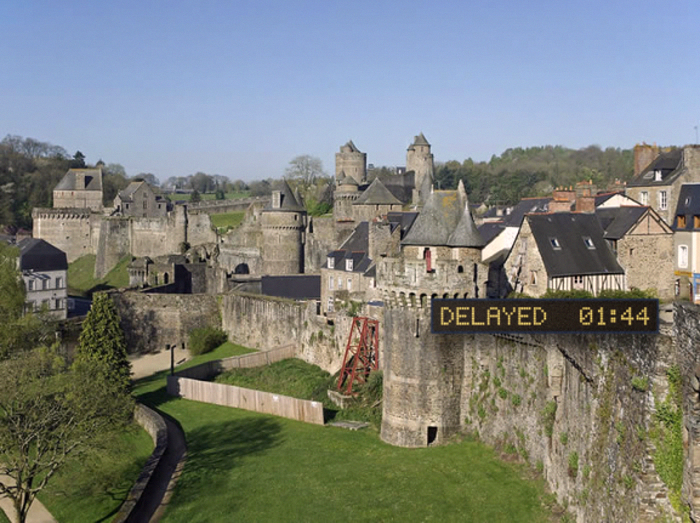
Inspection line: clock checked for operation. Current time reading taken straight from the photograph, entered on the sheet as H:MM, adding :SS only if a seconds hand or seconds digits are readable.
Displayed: 1:44
